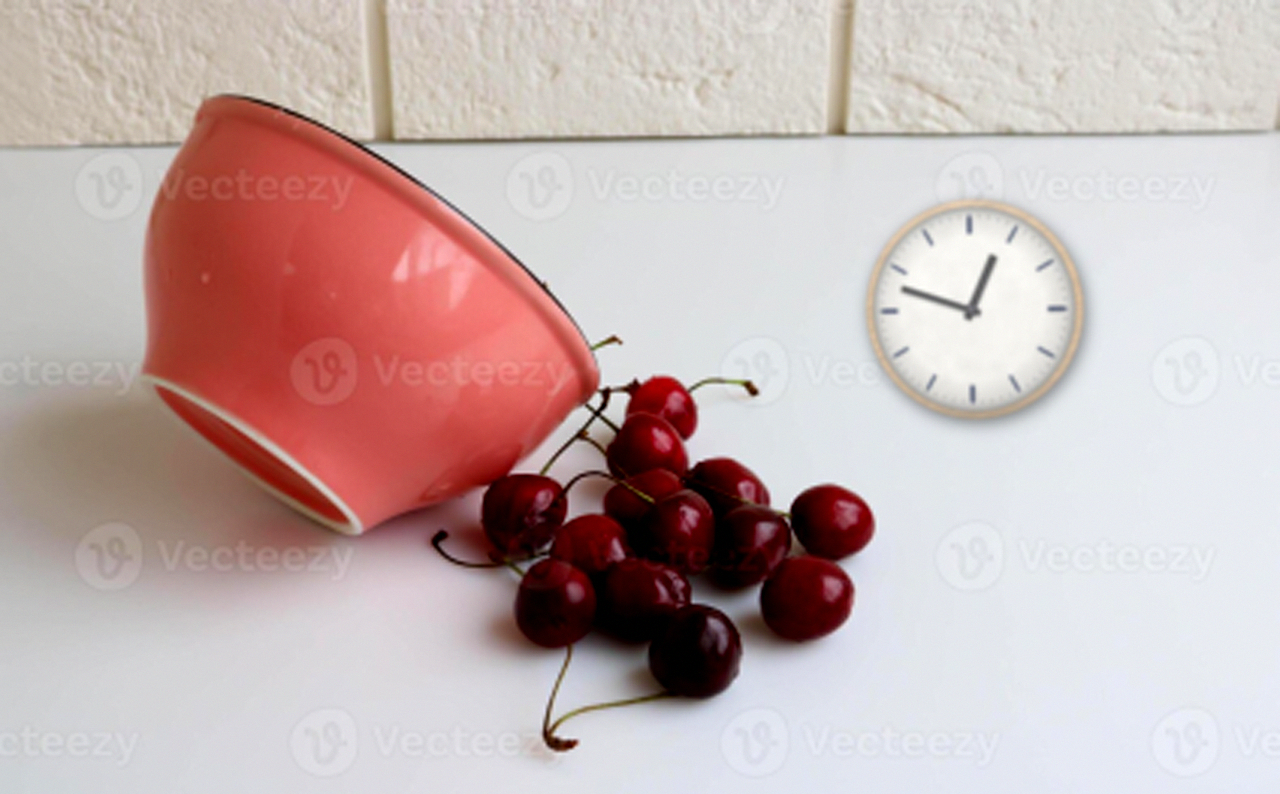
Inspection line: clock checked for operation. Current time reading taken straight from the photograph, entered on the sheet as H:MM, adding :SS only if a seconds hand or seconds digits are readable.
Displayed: 12:48
